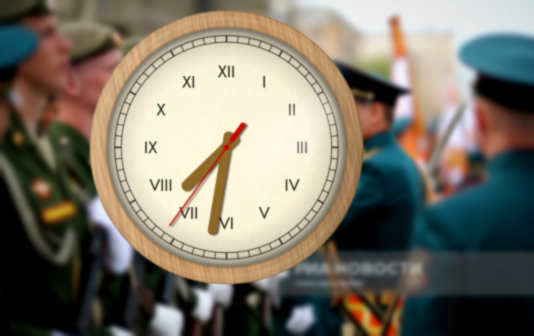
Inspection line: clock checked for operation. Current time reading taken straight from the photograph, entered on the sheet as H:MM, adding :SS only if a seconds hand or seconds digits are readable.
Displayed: 7:31:36
